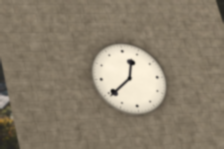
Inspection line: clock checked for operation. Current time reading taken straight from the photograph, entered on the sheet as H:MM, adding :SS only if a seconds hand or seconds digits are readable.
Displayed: 12:39
